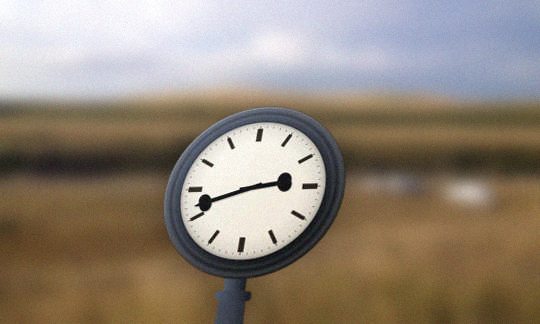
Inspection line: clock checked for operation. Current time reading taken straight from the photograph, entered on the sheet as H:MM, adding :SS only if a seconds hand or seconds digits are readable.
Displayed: 2:42
